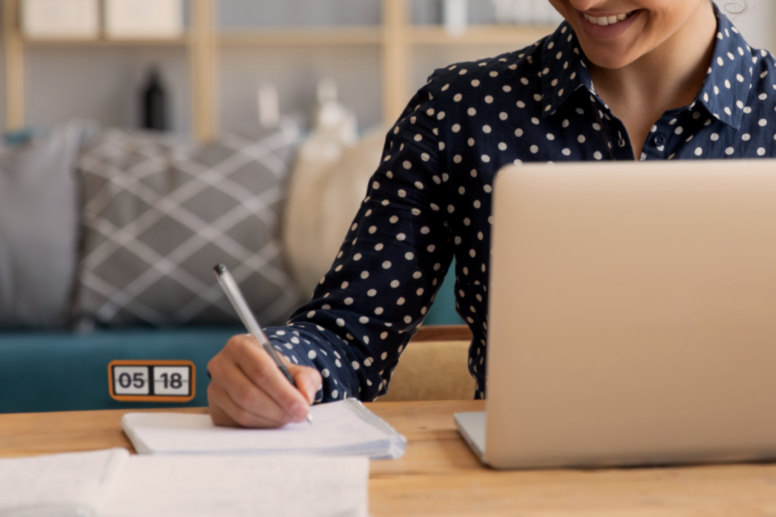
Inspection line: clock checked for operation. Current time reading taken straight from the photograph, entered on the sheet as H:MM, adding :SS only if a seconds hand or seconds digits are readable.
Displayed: 5:18
